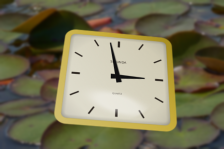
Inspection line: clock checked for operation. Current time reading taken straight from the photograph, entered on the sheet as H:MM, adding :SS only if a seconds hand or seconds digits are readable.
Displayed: 2:58
